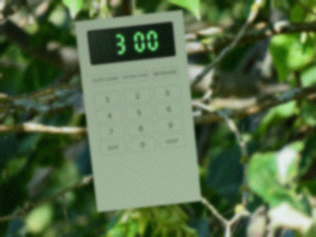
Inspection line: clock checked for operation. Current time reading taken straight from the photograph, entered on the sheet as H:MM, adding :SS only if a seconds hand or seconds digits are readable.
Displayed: 3:00
